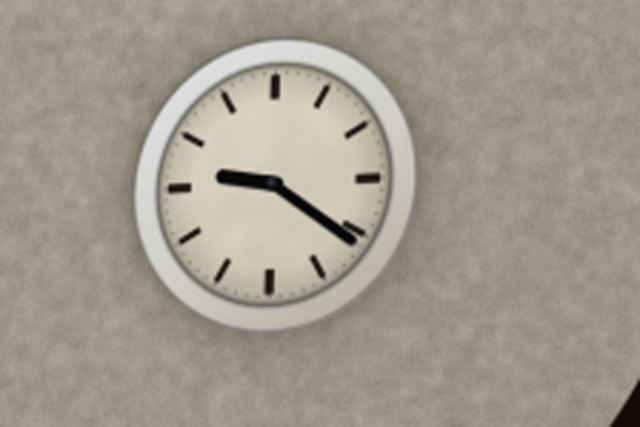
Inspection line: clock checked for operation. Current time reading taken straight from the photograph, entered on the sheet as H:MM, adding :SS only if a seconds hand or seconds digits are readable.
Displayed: 9:21
